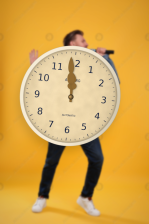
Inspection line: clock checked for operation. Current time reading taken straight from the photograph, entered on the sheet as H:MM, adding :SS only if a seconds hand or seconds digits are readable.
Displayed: 11:59
